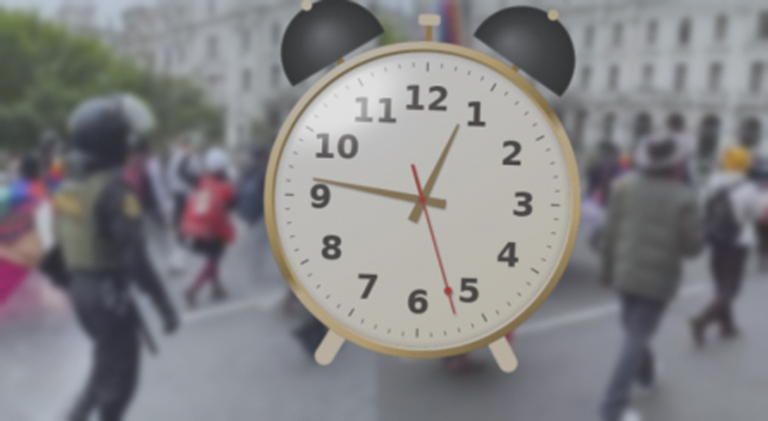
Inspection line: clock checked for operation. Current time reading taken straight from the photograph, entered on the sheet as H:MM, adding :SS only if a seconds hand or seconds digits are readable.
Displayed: 12:46:27
